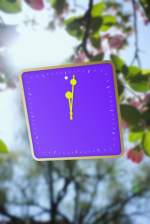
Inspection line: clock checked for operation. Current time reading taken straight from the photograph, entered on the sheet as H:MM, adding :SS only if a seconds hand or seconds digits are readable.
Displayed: 12:02
